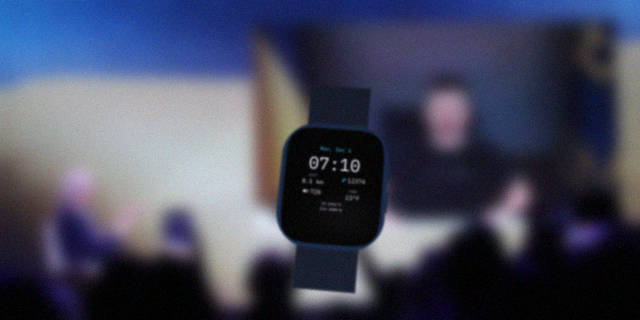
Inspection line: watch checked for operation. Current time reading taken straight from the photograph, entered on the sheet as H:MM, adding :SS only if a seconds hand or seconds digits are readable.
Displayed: 7:10
